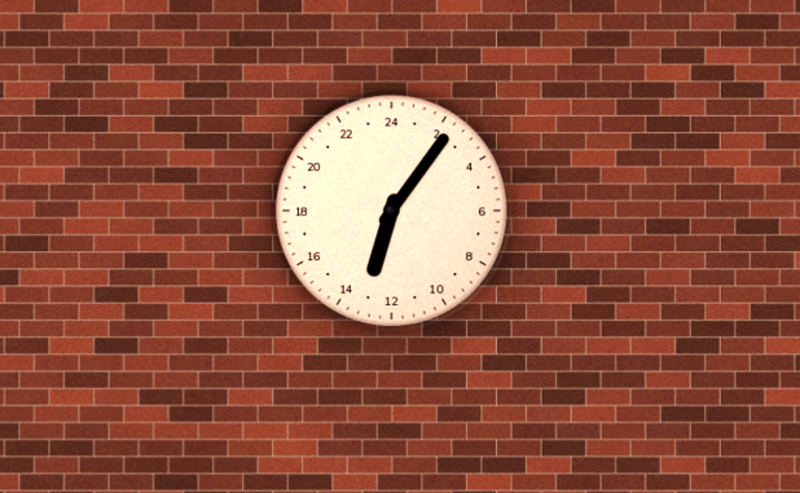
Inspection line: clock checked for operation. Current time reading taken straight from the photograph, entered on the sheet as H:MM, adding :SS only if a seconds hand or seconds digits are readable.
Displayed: 13:06
